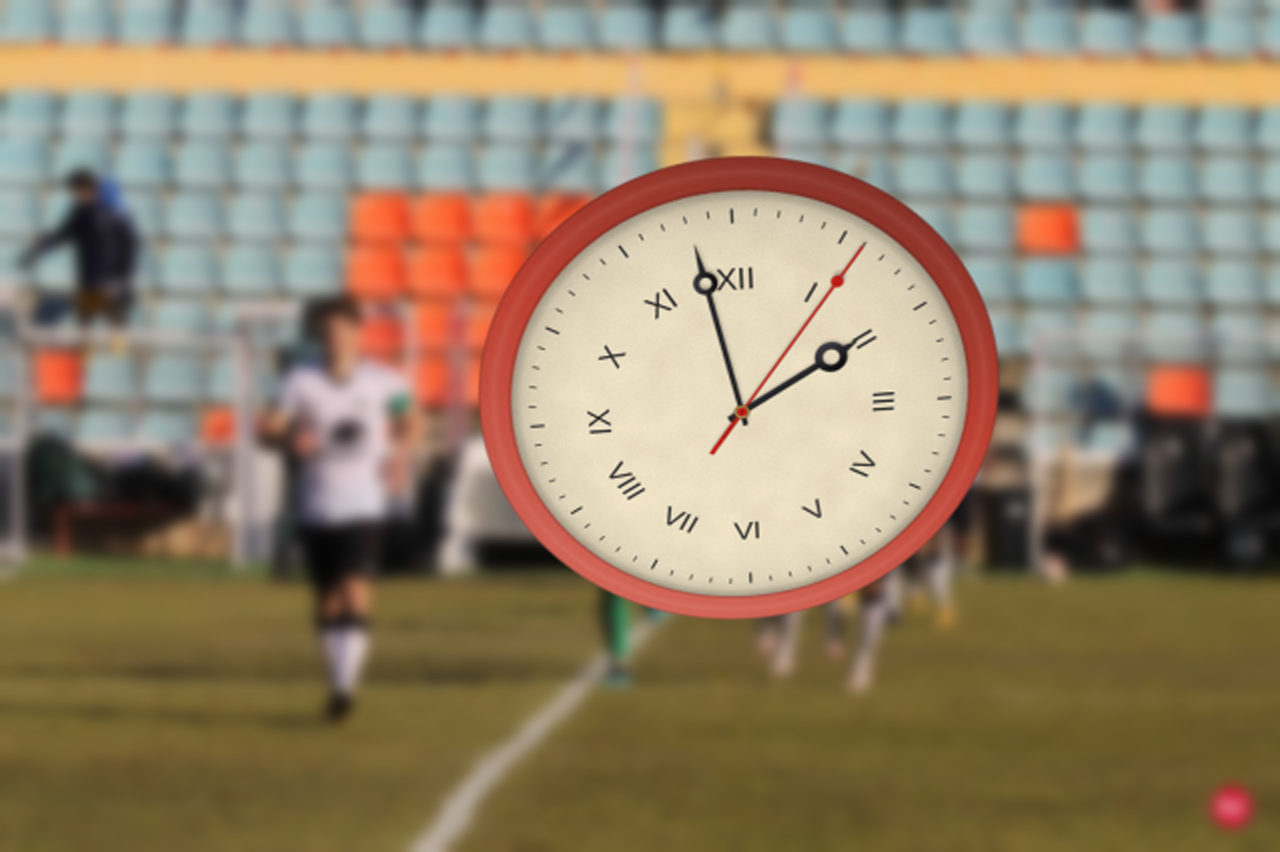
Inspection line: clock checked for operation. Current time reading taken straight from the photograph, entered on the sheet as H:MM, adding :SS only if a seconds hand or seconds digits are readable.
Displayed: 1:58:06
